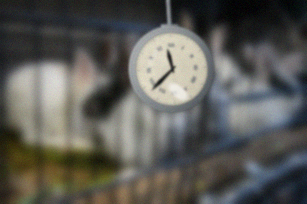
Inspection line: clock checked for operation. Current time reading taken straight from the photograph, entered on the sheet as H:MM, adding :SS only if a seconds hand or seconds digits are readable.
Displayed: 11:38
